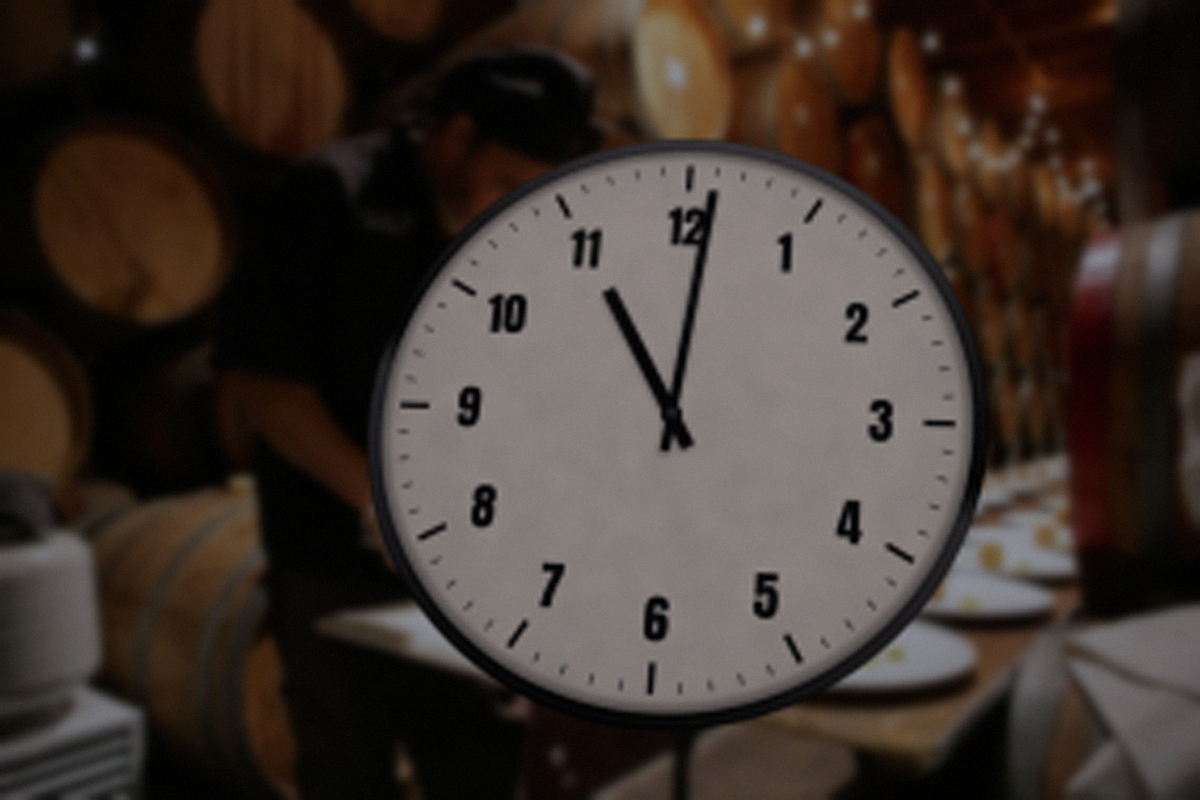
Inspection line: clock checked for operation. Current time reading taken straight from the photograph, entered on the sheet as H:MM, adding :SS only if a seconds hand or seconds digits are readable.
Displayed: 11:01
